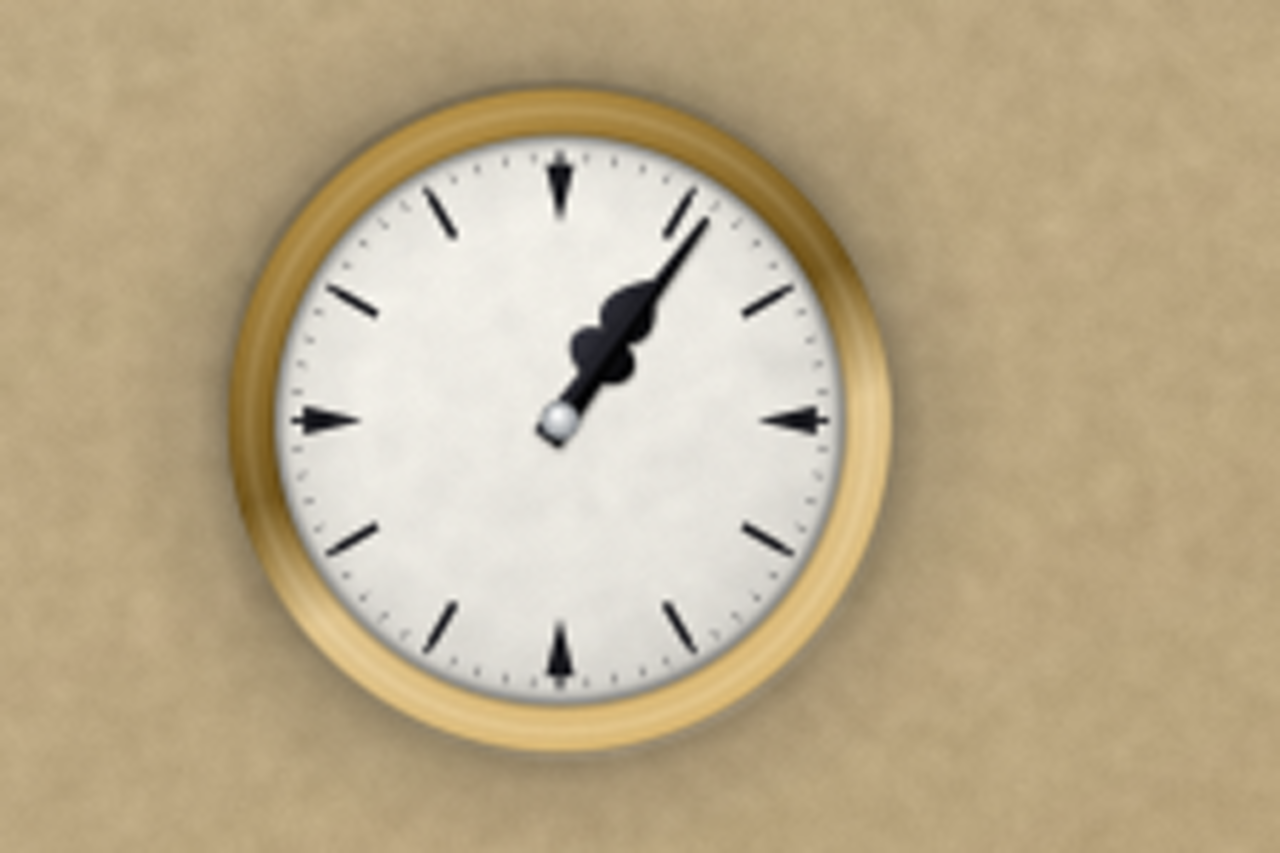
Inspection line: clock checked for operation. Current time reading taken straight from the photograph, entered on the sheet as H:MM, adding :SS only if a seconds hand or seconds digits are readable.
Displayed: 1:06
